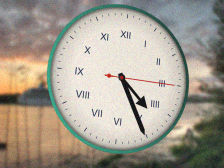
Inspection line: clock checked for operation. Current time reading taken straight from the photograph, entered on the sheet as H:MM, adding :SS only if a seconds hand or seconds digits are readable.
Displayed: 4:25:15
